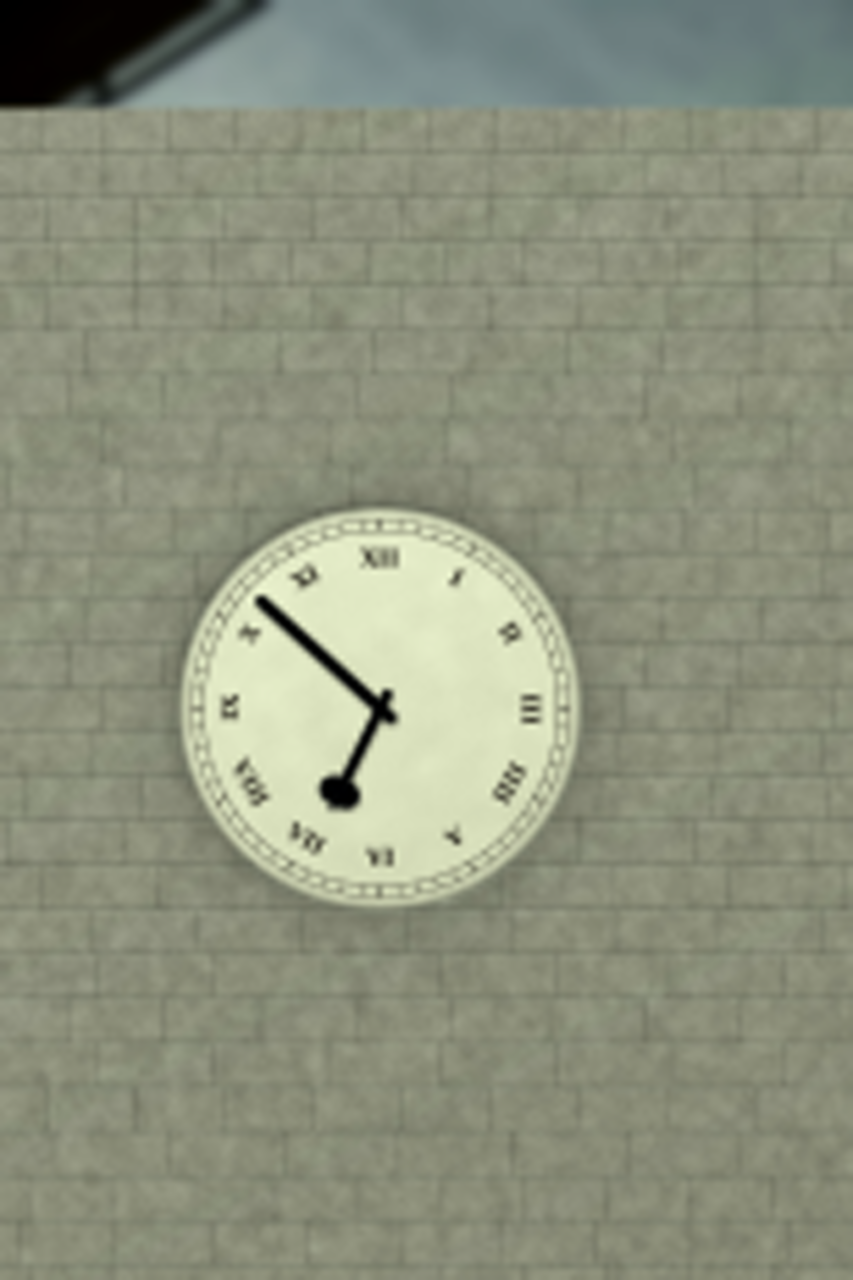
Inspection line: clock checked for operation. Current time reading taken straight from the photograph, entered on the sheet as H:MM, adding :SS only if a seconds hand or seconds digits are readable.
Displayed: 6:52
